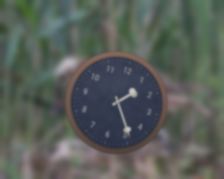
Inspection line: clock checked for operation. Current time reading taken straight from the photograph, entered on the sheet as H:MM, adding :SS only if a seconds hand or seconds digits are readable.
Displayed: 1:24
